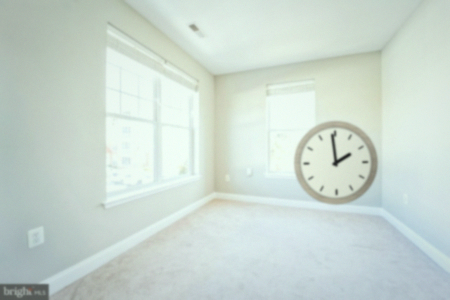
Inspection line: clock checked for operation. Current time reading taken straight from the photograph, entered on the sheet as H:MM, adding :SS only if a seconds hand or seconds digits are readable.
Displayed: 1:59
